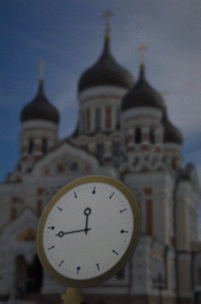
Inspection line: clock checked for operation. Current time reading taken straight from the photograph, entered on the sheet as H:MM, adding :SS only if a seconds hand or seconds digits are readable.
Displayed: 11:43
